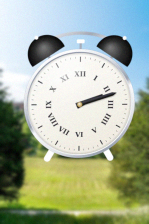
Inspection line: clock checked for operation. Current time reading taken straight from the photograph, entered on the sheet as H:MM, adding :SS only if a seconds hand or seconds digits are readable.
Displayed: 2:12
